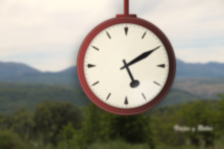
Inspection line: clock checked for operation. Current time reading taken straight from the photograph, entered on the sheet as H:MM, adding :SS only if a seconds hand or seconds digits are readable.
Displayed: 5:10
